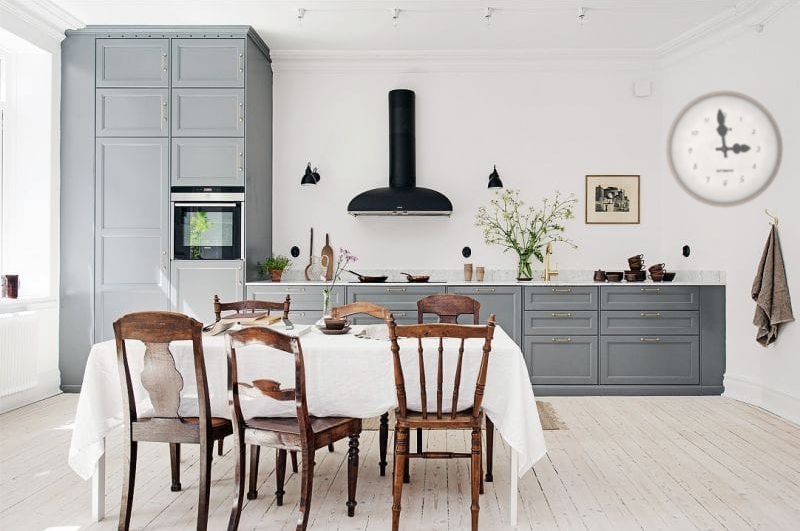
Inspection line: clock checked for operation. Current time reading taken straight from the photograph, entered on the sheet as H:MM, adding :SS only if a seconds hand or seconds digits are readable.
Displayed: 2:59
